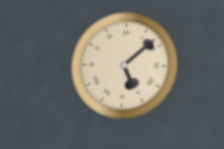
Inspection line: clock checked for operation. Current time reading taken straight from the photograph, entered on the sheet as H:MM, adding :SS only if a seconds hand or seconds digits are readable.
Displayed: 5:08
